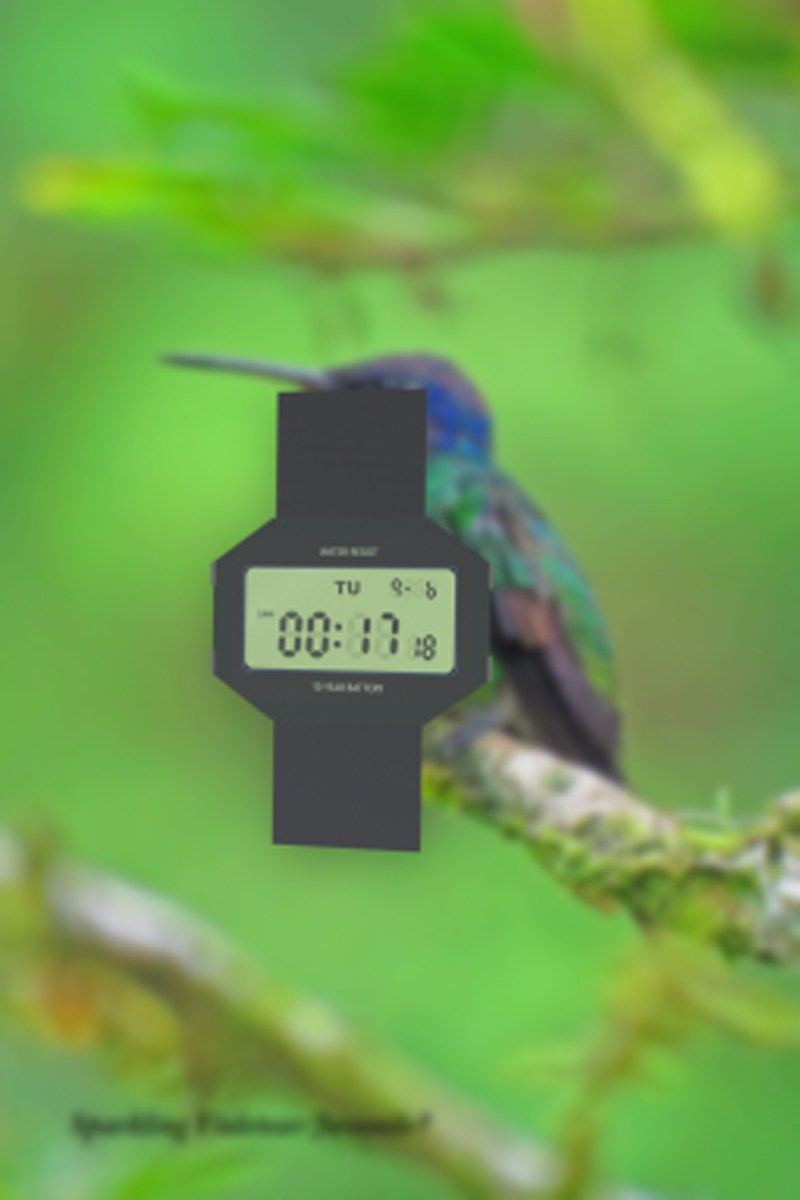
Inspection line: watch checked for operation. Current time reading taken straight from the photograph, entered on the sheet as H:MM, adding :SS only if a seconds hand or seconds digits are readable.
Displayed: 0:17:18
